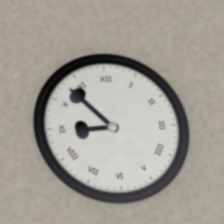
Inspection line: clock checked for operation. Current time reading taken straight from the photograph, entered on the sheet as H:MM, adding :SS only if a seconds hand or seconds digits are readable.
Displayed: 8:53
